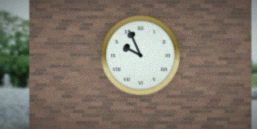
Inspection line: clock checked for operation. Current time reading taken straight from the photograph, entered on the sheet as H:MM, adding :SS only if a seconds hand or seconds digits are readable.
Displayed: 9:56
